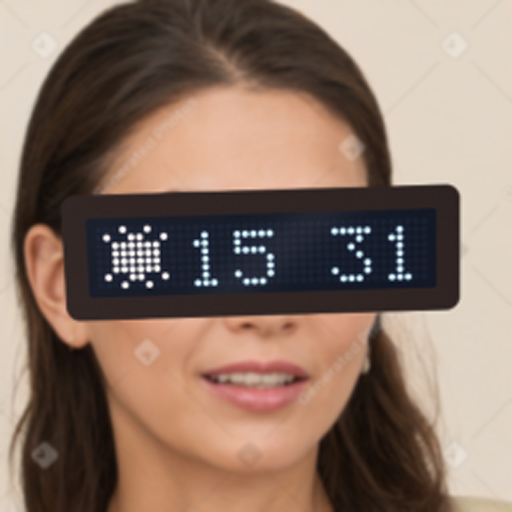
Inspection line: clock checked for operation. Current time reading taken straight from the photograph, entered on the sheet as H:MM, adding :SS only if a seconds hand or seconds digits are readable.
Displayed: 15:31
